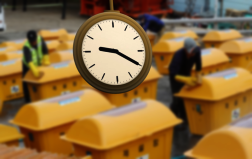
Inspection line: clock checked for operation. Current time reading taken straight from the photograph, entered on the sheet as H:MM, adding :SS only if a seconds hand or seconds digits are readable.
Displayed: 9:20
